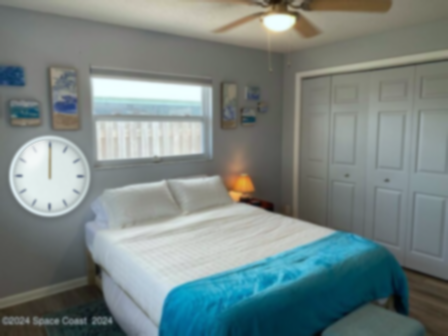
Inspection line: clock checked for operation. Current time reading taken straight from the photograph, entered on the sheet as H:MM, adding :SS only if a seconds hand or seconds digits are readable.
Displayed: 12:00
